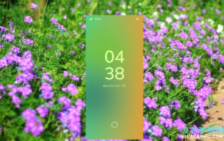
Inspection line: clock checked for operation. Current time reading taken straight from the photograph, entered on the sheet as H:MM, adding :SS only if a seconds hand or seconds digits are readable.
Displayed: 4:38
